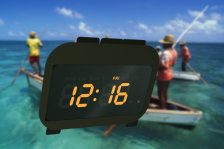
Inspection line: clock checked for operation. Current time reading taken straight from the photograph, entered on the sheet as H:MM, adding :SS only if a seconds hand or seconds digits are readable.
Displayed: 12:16
